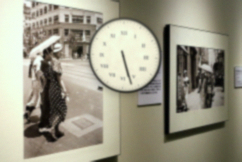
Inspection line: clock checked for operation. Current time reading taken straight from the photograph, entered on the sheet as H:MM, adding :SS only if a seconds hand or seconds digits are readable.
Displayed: 5:27
